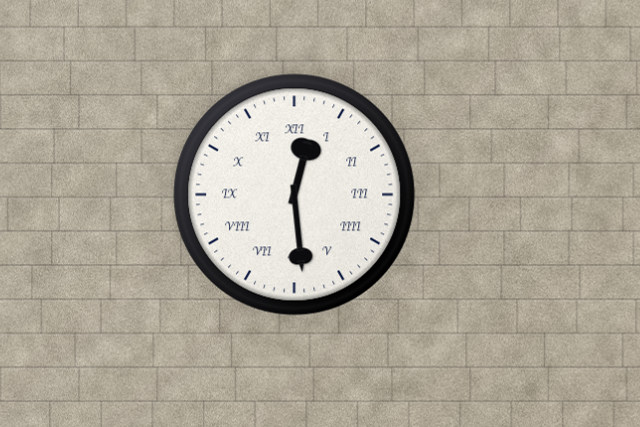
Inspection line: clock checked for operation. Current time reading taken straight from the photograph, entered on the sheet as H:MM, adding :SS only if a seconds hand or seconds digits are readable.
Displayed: 12:29
